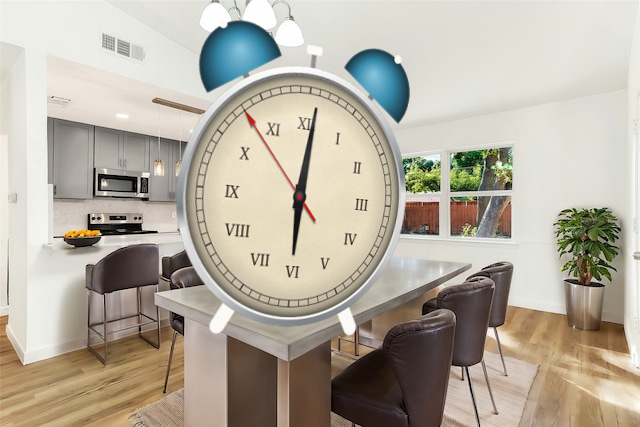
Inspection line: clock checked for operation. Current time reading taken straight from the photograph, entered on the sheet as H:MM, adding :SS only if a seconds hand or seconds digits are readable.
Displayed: 6:00:53
